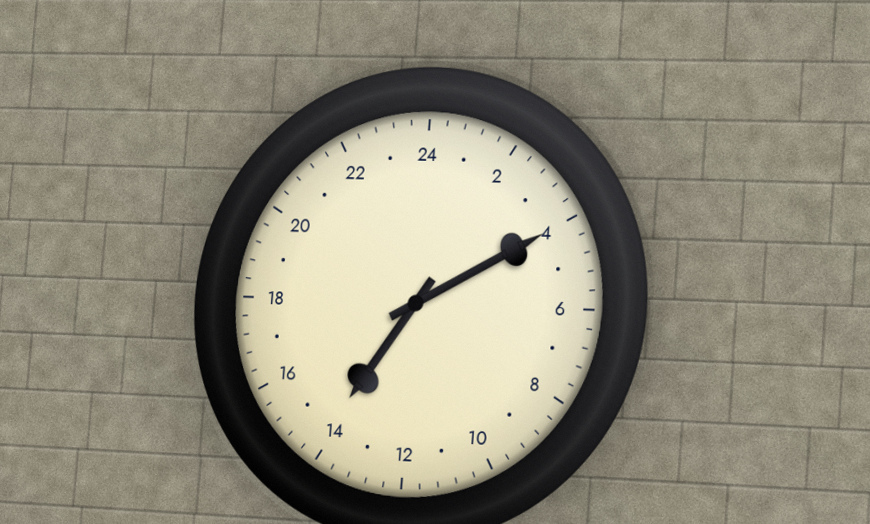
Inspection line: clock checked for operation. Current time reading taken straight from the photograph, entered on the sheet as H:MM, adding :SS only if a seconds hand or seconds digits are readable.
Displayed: 14:10
